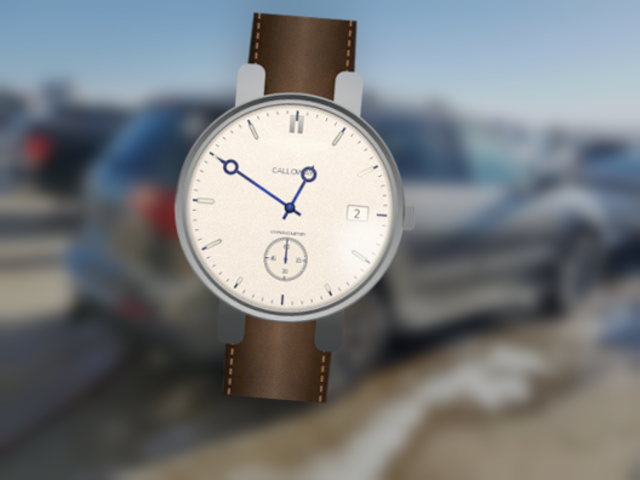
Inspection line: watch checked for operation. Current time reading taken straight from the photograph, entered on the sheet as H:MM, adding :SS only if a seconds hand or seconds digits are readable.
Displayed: 12:50
